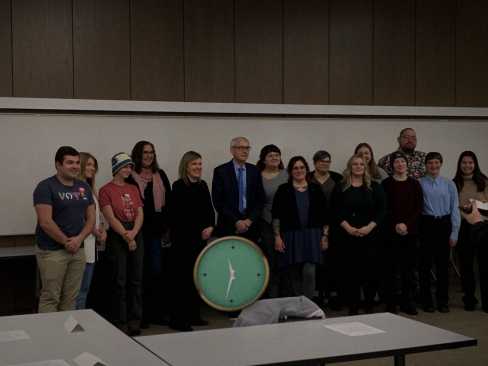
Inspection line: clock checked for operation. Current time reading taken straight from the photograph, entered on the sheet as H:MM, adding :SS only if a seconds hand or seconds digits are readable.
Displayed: 11:32
